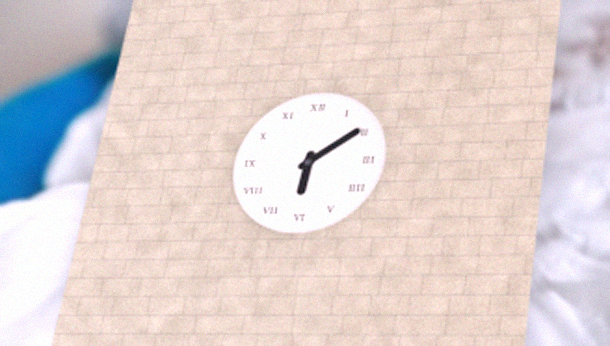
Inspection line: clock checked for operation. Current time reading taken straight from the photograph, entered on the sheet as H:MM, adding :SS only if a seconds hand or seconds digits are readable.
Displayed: 6:09
